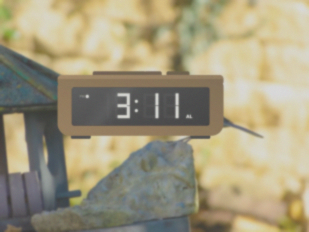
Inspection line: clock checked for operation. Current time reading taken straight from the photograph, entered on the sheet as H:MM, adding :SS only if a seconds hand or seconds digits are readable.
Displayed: 3:11
